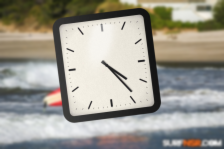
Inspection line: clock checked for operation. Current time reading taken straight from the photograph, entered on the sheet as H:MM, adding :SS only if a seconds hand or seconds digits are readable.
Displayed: 4:24
